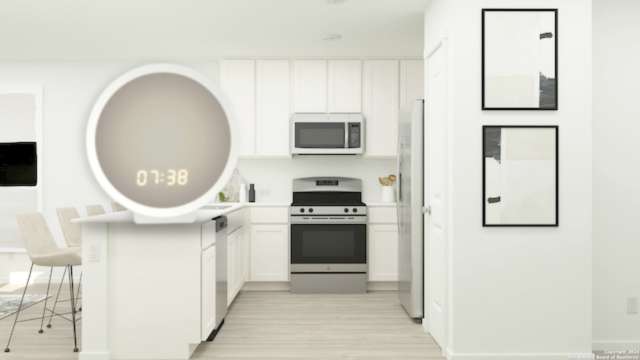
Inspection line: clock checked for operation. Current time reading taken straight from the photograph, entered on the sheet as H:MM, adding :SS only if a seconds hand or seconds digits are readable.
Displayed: 7:38
